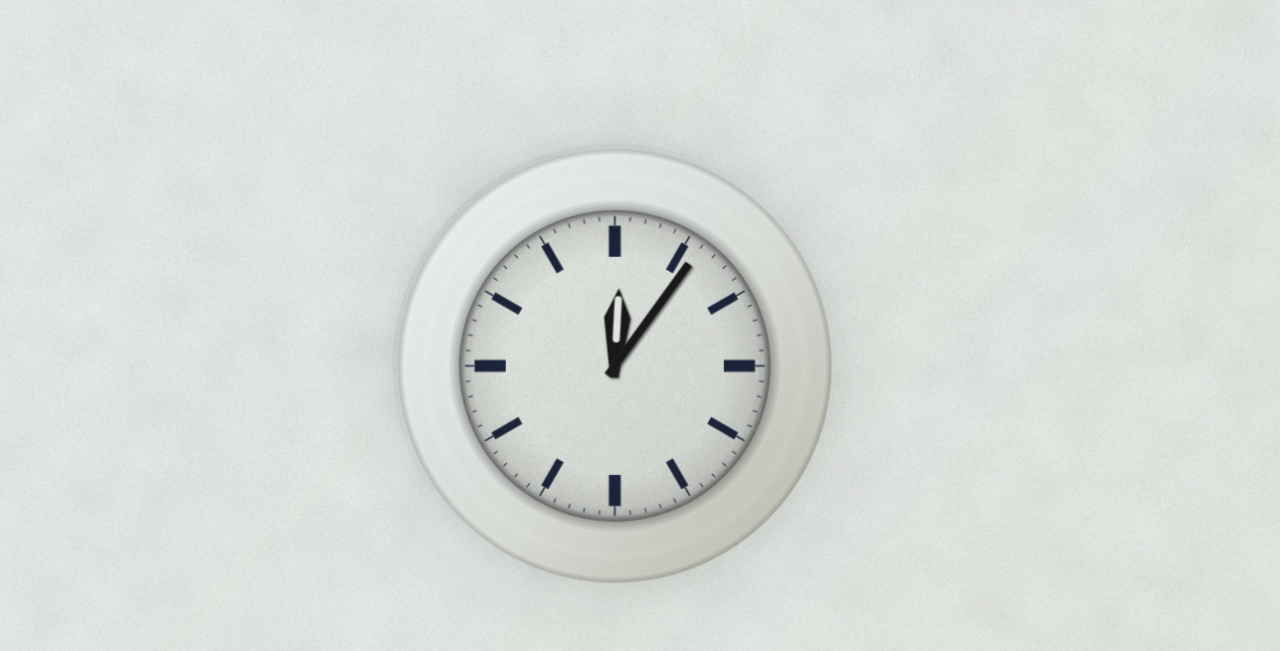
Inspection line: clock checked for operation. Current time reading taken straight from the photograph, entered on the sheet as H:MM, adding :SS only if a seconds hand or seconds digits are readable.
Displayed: 12:06
